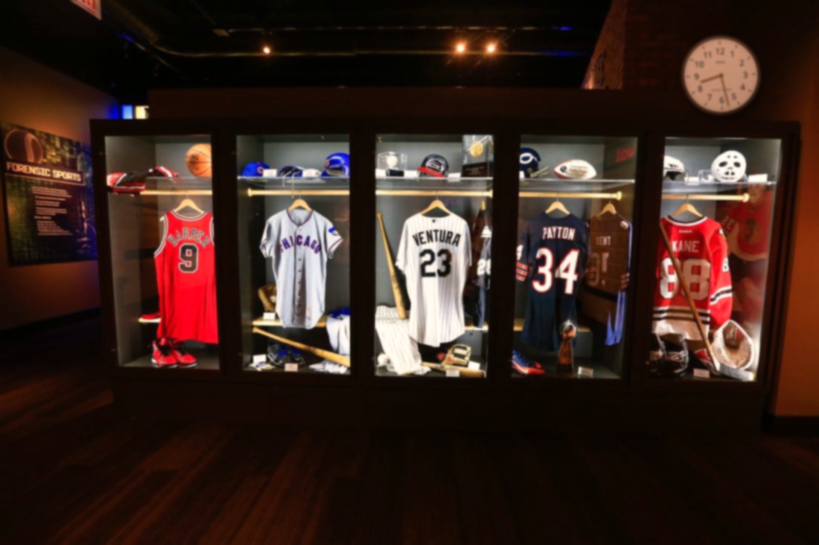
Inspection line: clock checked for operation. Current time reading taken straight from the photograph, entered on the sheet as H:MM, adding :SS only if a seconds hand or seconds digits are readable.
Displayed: 8:28
